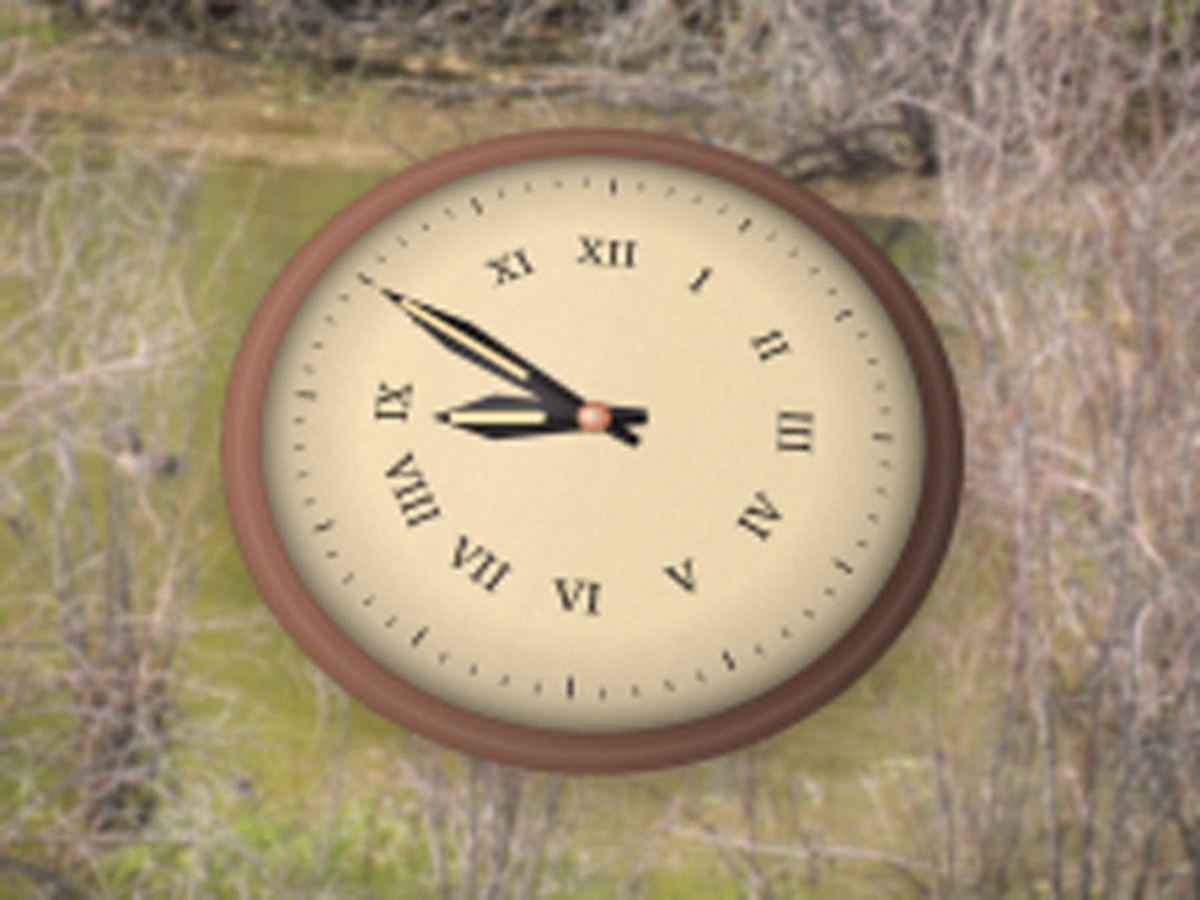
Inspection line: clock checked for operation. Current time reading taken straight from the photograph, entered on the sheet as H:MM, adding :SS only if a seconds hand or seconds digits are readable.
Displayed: 8:50
